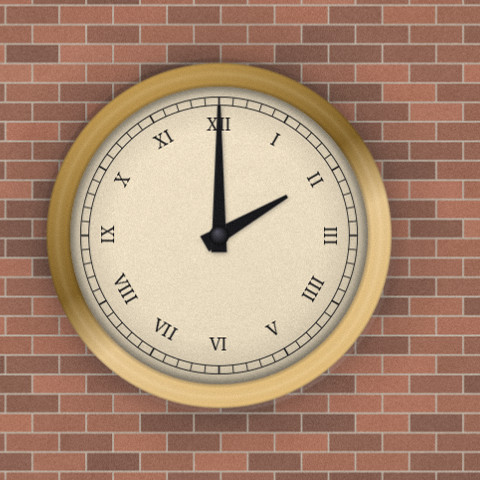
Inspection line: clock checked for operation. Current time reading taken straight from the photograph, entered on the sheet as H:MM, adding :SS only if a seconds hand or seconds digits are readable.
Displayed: 2:00
